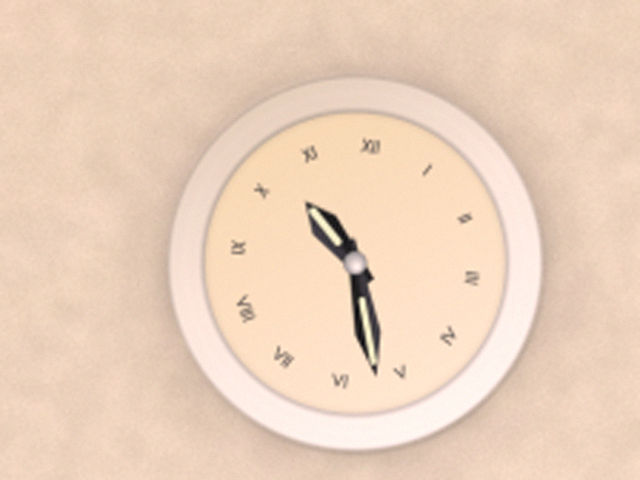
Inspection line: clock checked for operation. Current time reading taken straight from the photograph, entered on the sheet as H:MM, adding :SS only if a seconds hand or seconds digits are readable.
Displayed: 10:27
